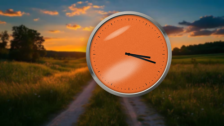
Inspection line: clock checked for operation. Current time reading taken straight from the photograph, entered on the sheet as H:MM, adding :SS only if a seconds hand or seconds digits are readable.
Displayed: 3:18
